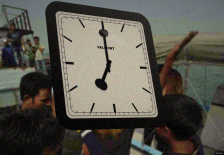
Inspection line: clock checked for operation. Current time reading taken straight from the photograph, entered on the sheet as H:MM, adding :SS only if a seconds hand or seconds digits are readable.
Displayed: 7:00
